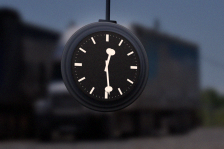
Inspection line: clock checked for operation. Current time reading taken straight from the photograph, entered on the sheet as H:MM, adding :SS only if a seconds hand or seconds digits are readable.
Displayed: 12:29
